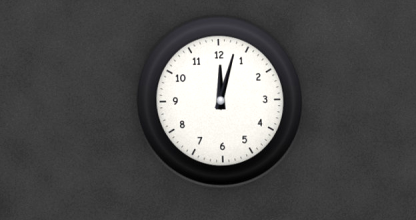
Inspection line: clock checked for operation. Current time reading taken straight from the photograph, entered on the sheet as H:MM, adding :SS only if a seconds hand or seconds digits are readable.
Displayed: 12:03
